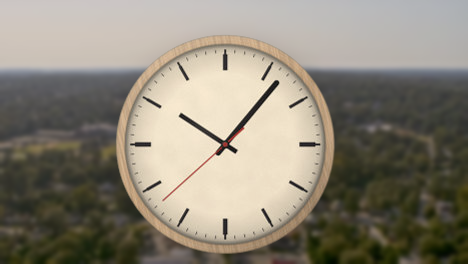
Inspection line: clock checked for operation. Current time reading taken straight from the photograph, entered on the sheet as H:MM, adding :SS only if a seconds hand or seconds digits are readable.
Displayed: 10:06:38
